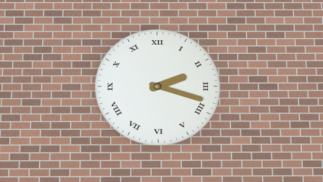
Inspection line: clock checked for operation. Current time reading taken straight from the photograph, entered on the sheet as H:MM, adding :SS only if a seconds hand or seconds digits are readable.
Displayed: 2:18
